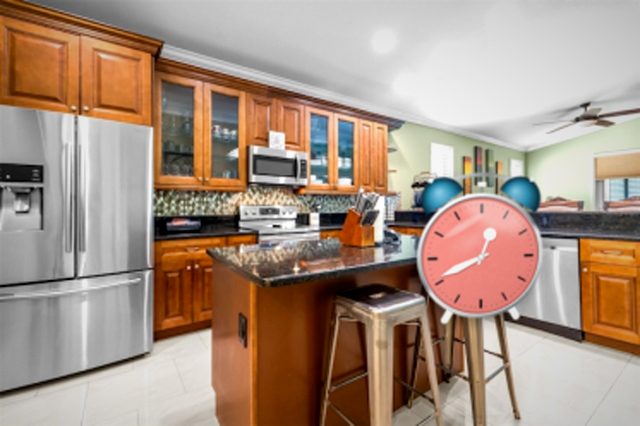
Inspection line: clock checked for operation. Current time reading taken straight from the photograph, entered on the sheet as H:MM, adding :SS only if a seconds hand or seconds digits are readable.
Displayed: 12:41
